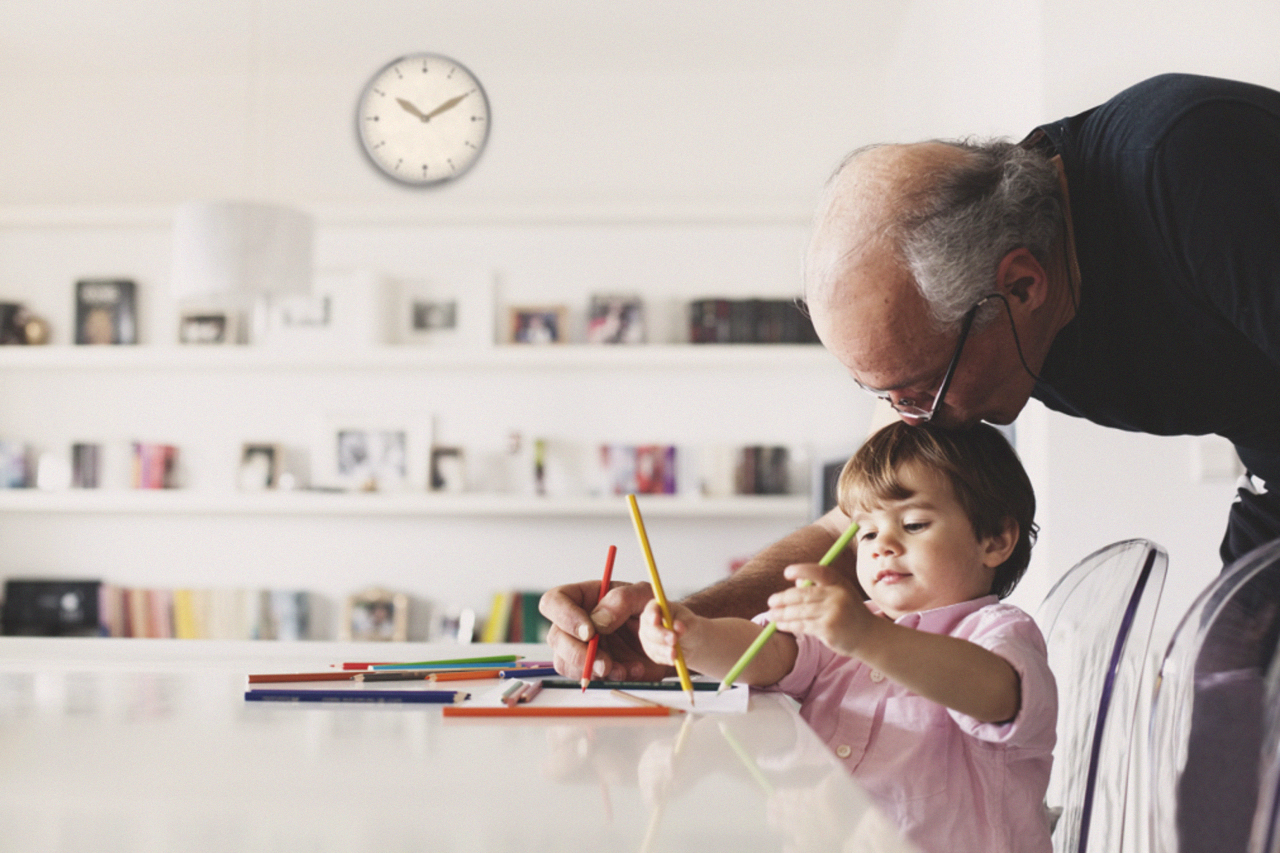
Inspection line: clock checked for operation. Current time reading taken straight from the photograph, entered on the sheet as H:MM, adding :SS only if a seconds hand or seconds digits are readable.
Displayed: 10:10
